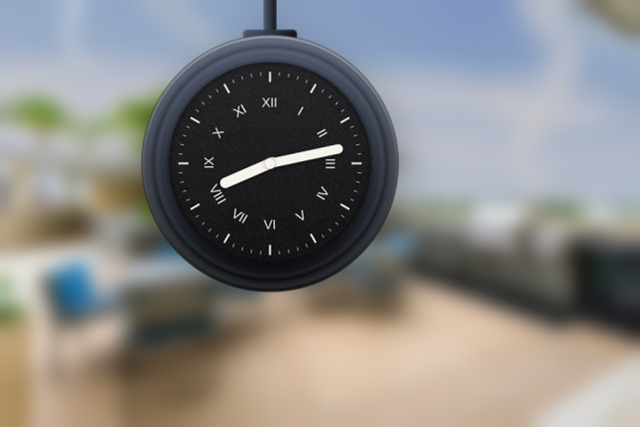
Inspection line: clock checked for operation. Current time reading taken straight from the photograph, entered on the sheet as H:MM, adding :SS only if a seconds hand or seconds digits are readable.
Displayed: 8:13
